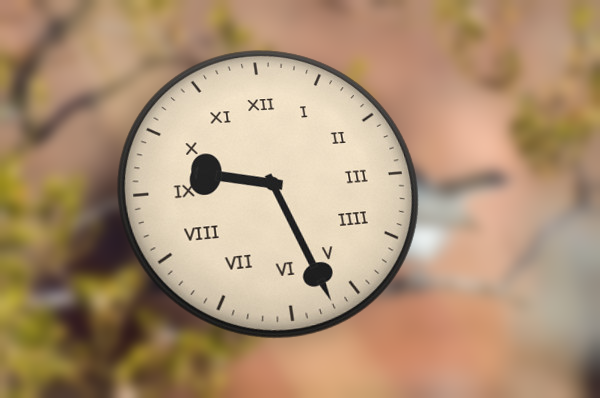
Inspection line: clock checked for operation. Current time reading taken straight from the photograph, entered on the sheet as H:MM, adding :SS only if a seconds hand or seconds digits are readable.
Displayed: 9:27
